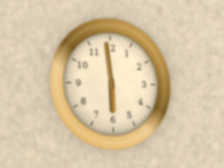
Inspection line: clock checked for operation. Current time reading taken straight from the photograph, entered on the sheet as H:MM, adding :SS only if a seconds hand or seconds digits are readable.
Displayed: 5:59
